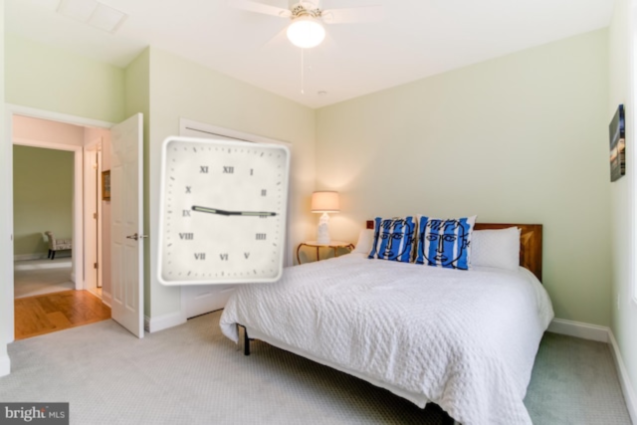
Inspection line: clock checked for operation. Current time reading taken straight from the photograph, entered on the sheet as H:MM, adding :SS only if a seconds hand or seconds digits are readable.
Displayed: 9:15
